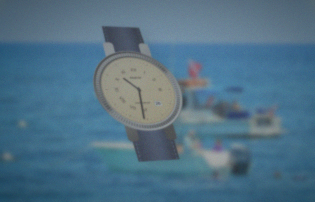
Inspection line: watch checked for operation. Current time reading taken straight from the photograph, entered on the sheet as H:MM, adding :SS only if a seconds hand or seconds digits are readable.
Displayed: 10:31
